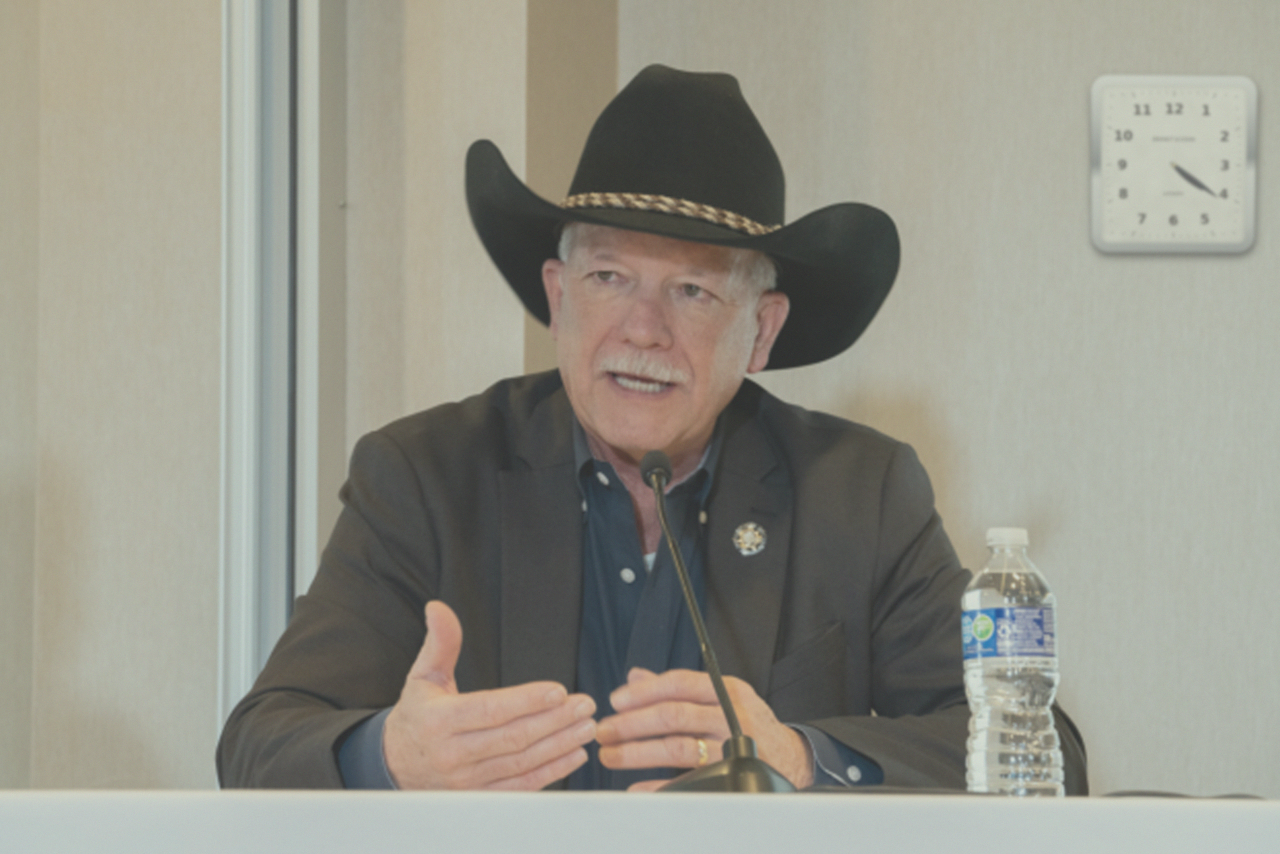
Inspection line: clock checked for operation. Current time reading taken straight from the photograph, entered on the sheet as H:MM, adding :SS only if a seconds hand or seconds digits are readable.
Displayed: 4:21
